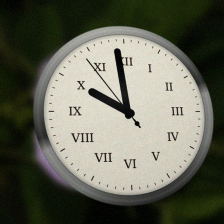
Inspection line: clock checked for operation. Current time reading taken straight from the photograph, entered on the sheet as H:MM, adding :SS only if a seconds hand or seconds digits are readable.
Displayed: 9:58:54
